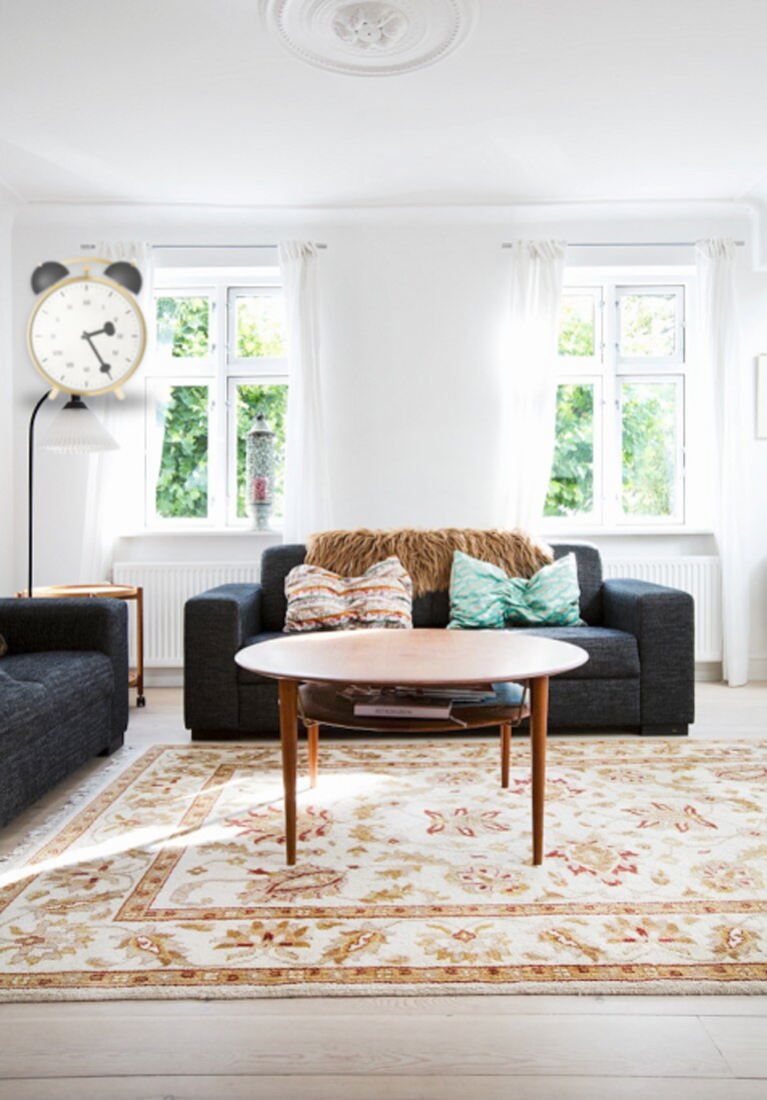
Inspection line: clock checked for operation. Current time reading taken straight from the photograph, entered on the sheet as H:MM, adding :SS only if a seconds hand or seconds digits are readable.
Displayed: 2:25
